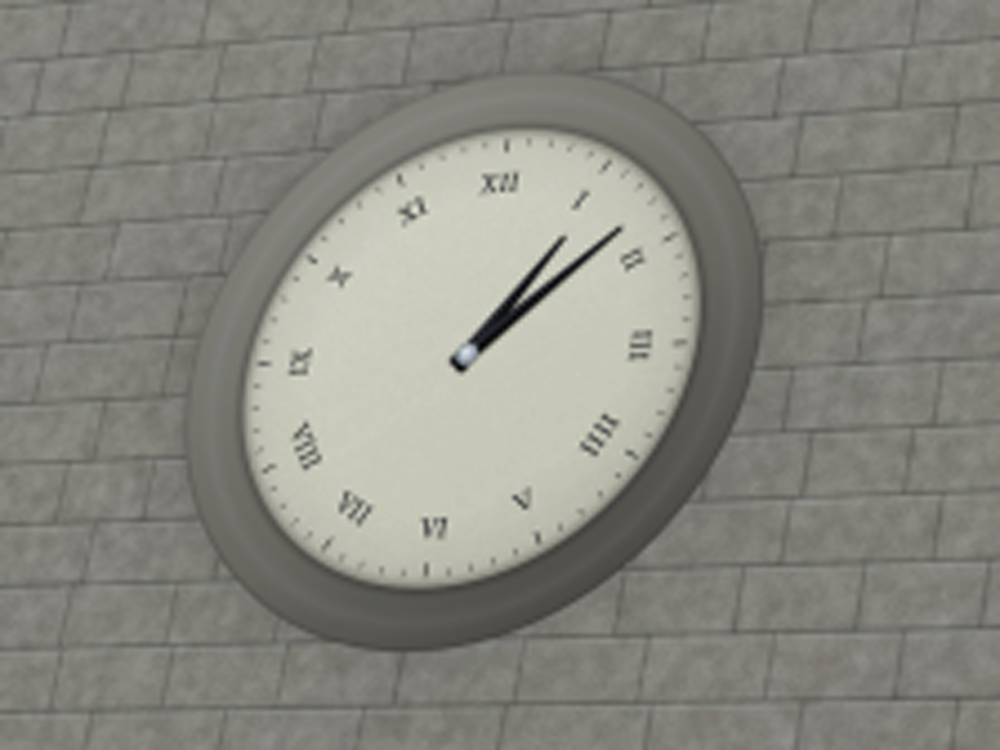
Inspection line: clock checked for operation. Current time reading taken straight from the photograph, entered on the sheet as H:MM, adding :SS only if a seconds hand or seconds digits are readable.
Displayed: 1:08
